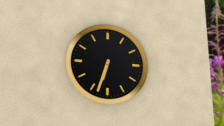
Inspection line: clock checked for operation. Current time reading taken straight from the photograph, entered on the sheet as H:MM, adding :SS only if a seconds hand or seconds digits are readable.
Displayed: 6:33
